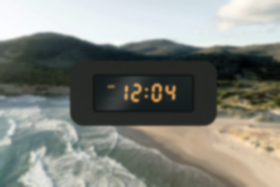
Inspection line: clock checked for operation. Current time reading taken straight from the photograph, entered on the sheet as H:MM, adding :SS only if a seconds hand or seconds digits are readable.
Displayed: 12:04
